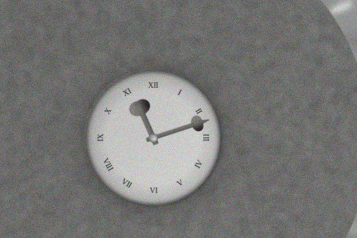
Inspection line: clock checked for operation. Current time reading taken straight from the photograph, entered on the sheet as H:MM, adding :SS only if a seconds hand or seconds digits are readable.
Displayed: 11:12
